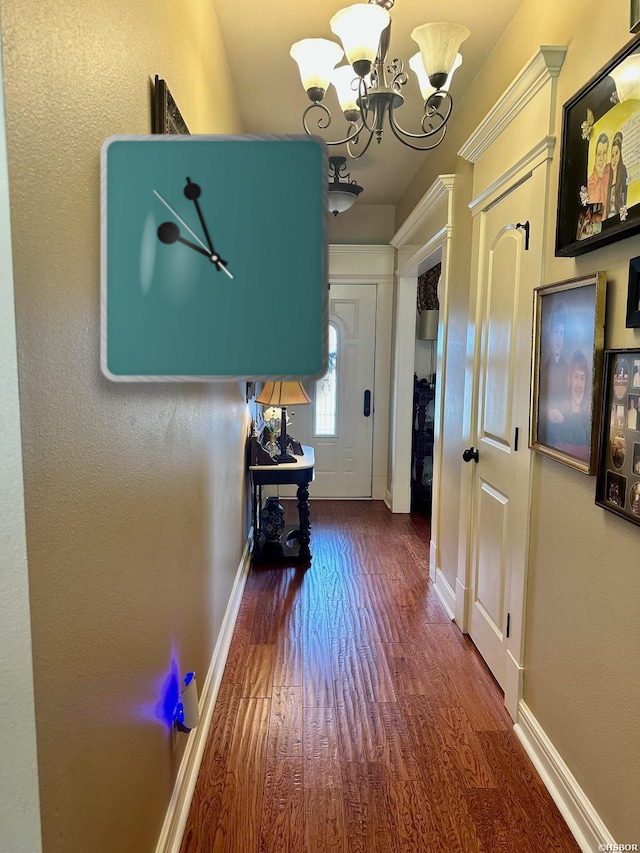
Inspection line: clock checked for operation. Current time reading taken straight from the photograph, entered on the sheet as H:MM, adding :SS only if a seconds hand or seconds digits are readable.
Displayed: 9:56:53
